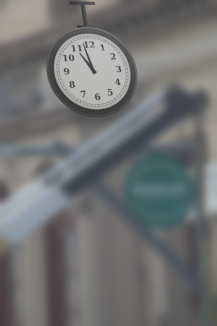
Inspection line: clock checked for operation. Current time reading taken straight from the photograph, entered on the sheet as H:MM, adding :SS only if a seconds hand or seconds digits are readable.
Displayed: 10:58
